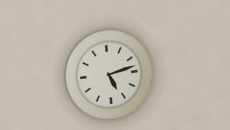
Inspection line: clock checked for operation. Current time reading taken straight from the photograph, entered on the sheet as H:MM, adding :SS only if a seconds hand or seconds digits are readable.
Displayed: 5:13
